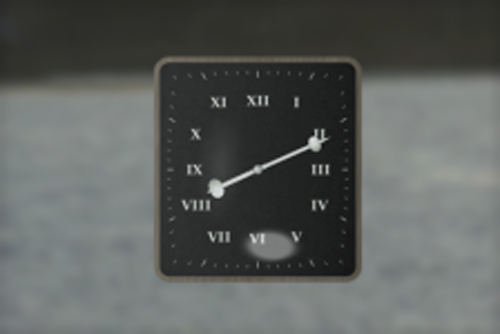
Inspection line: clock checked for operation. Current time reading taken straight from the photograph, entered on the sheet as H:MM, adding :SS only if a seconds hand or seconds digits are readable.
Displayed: 8:11
